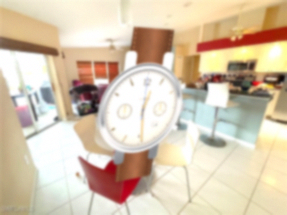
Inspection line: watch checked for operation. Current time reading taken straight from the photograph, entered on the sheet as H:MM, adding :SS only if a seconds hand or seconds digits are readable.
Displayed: 12:29
